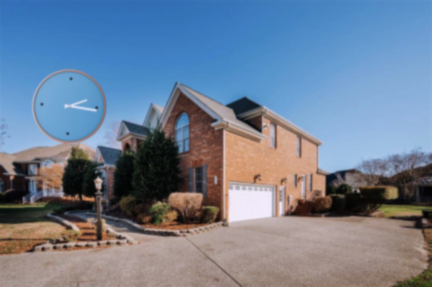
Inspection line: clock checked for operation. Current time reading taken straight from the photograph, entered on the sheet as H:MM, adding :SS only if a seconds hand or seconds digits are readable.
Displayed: 2:16
